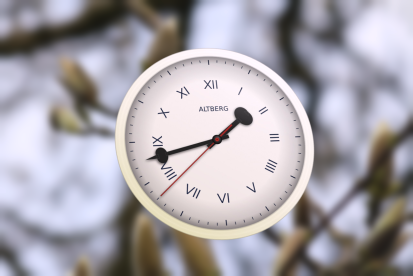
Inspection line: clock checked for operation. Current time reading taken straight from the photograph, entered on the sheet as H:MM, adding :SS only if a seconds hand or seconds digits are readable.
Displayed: 1:42:38
